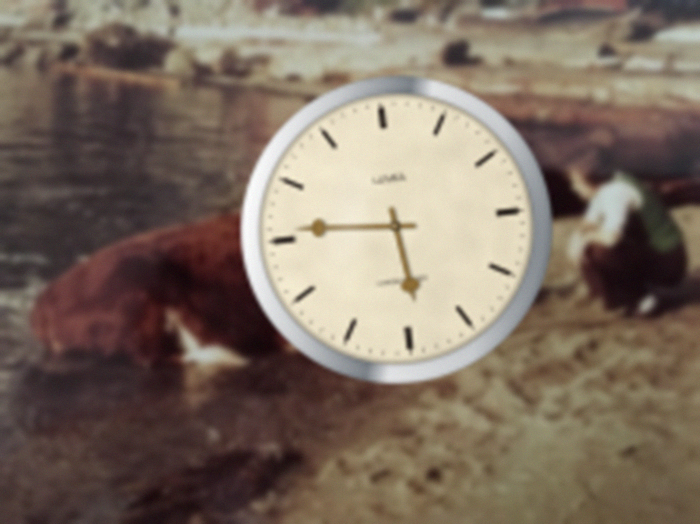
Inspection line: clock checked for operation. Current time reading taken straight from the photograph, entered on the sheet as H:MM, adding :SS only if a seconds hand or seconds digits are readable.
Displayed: 5:46
